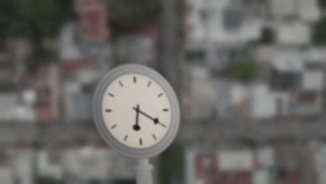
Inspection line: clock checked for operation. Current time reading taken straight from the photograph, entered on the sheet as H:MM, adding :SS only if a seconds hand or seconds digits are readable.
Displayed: 6:20
